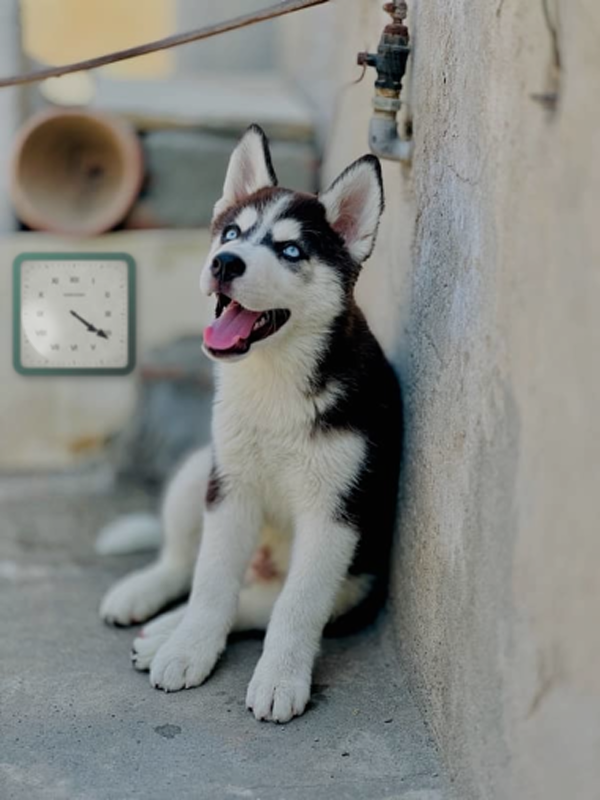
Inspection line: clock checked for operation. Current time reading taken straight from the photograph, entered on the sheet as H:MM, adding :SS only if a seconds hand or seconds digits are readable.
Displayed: 4:21
